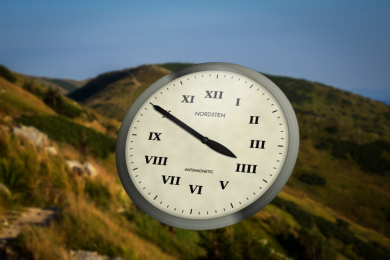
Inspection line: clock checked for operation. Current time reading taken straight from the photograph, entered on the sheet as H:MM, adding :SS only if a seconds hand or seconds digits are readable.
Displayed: 3:50
